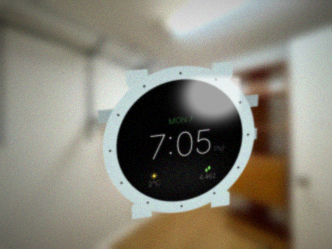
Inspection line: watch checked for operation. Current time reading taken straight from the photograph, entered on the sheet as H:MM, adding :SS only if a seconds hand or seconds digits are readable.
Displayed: 7:05
